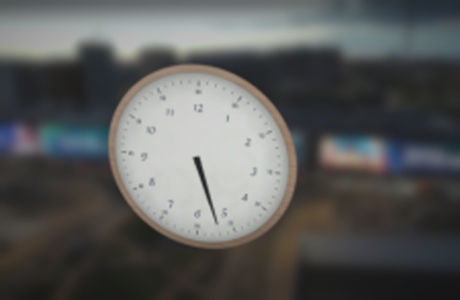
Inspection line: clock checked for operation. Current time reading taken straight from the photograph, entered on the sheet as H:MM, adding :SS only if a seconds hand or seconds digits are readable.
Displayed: 5:27
